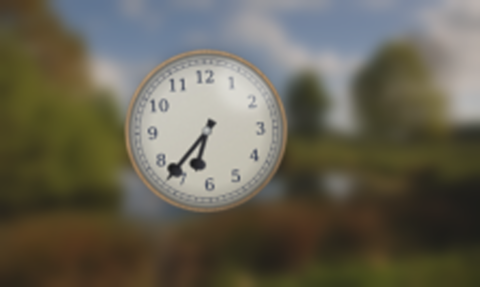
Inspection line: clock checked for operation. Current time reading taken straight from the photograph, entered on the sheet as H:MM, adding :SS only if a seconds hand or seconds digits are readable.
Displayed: 6:37
